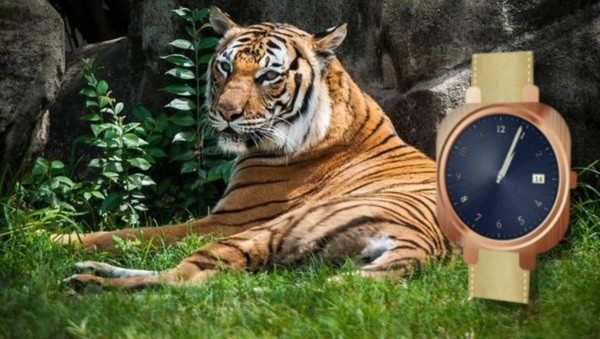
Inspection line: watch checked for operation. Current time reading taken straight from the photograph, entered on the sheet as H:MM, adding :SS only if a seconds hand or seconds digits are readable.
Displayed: 1:04
